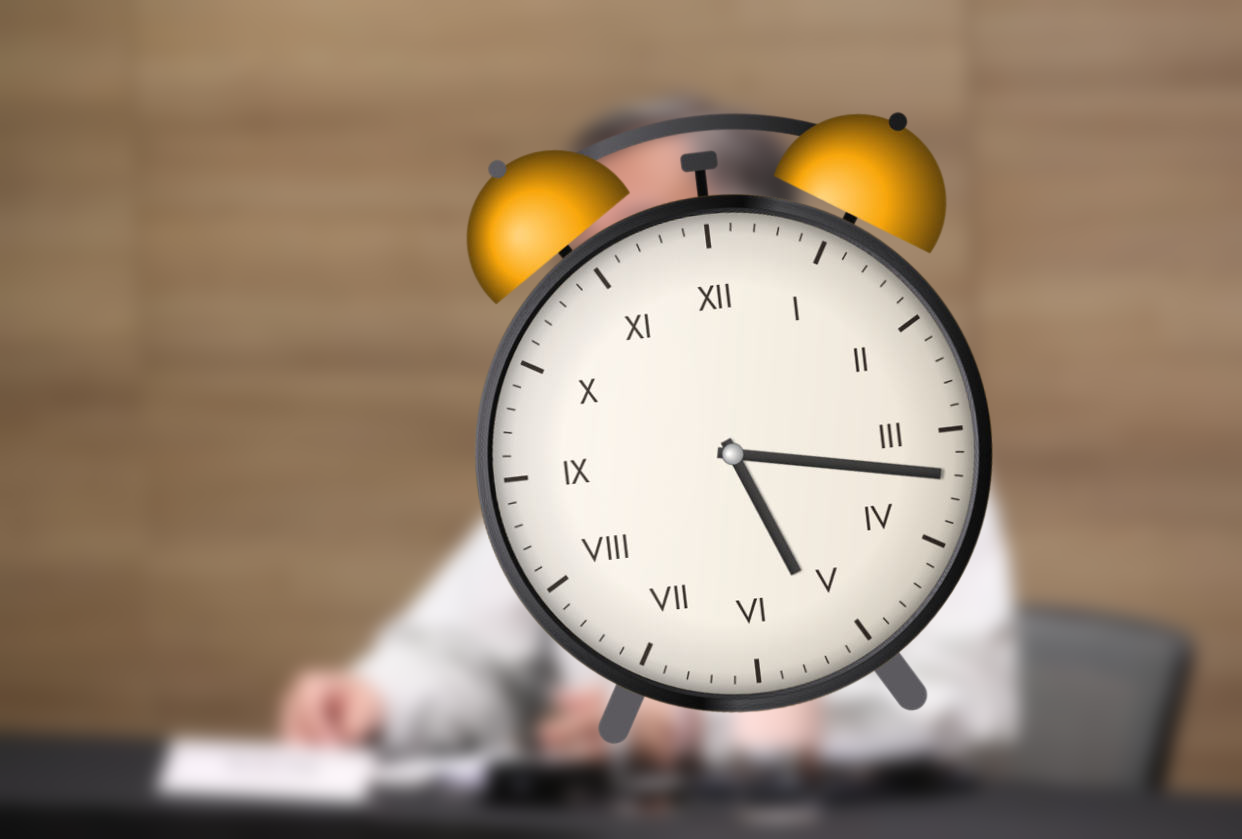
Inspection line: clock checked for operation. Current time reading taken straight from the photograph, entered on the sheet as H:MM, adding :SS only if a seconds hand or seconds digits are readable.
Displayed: 5:17
